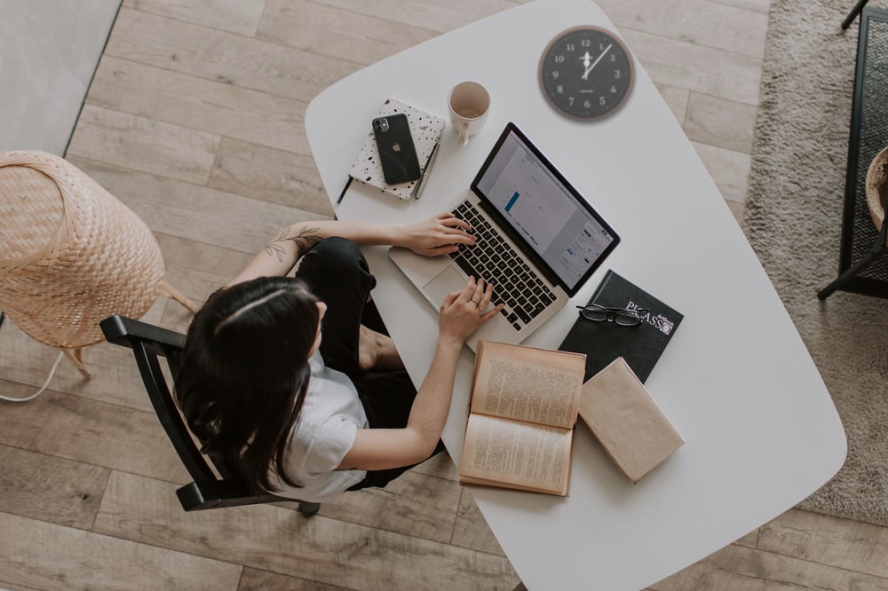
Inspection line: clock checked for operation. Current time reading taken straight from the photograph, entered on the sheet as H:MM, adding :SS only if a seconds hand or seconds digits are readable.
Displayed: 12:07
